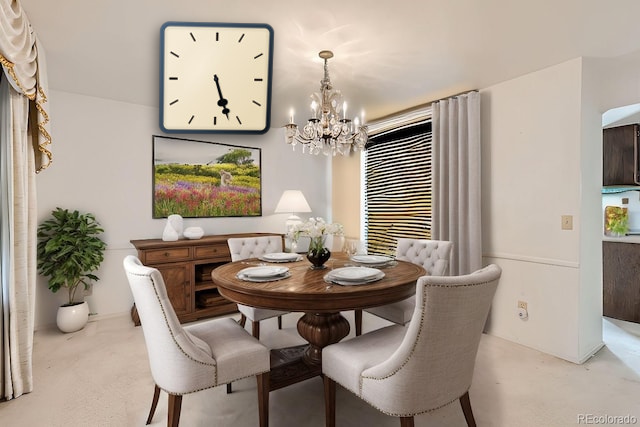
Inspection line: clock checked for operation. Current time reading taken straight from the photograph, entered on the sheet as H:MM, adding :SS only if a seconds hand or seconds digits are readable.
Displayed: 5:27
